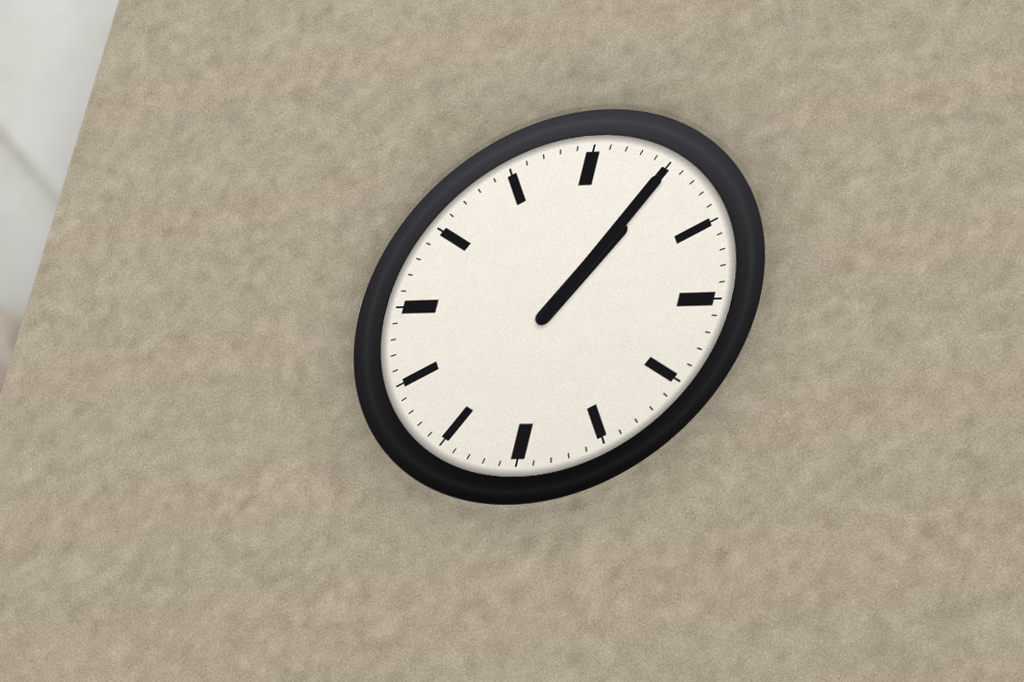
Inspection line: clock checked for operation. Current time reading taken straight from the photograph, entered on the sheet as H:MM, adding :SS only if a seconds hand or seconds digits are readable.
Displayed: 1:05
